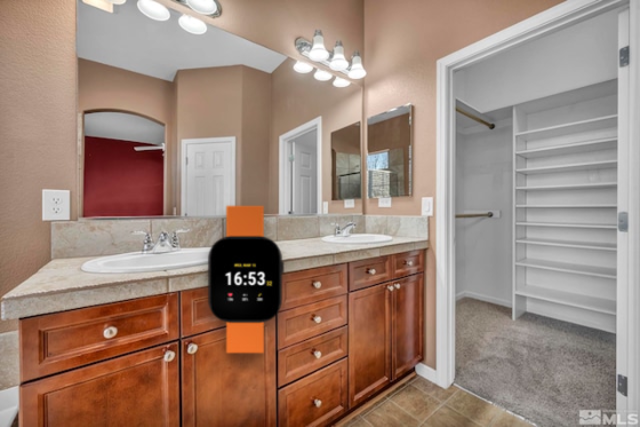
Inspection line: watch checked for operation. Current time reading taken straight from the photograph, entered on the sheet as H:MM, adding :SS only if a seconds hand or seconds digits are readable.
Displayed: 16:53
